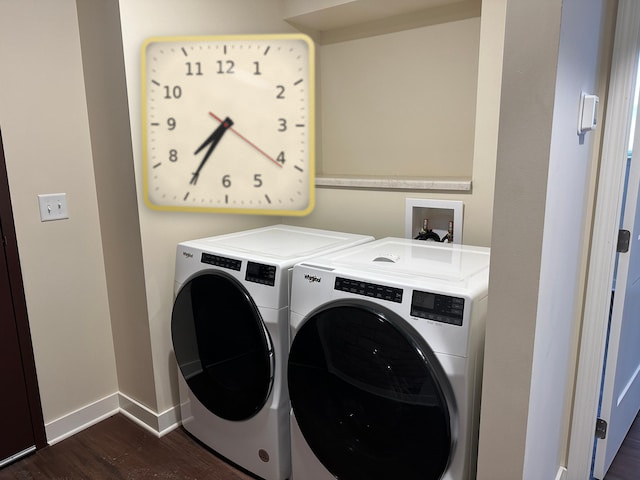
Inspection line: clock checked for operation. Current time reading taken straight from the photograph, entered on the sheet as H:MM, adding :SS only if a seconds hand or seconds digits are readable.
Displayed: 7:35:21
